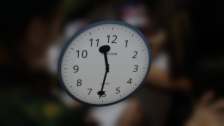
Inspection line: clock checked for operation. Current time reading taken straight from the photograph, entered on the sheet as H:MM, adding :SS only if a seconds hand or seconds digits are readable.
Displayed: 11:31
